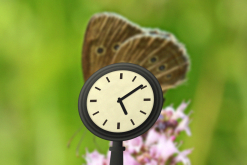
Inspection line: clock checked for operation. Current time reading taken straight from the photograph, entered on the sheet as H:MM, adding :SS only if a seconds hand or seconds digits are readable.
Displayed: 5:09
